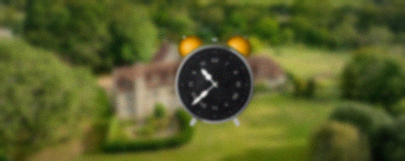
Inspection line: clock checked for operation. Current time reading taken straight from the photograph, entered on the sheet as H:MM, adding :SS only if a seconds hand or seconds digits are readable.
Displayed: 10:38
